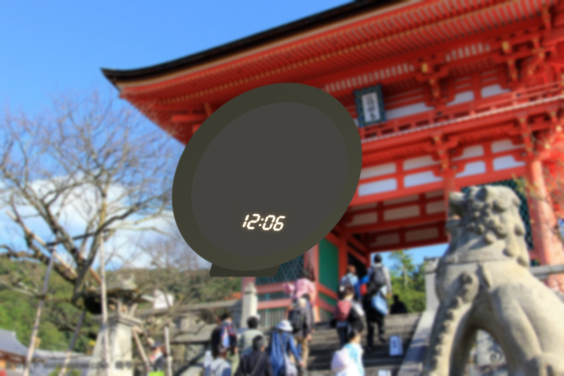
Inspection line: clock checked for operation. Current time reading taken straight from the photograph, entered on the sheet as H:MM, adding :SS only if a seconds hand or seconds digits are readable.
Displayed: 12:06
